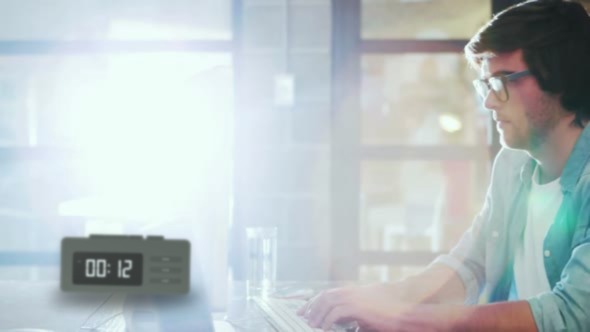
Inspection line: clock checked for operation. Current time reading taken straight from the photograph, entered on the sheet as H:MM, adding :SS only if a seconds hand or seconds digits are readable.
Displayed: 0:12
